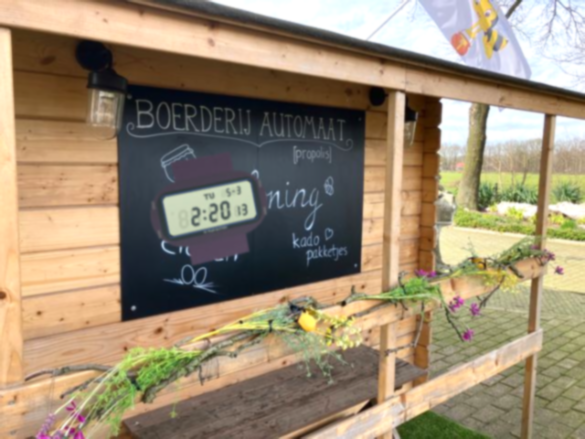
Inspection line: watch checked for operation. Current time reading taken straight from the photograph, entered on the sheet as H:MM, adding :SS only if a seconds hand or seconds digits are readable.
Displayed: 2:20:13
